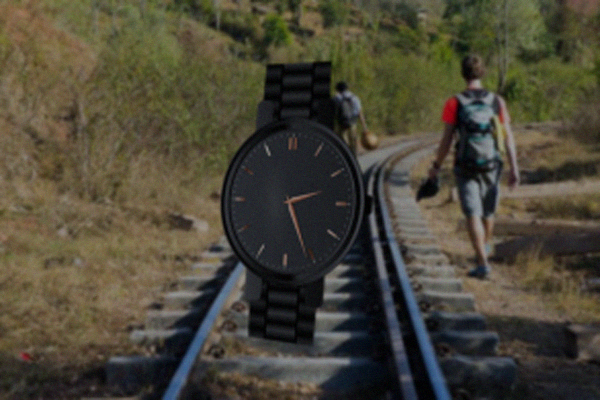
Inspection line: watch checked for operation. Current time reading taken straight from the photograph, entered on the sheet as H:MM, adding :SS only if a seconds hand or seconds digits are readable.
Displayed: 2:26
